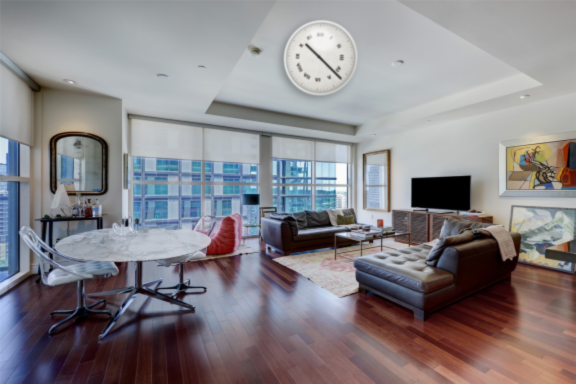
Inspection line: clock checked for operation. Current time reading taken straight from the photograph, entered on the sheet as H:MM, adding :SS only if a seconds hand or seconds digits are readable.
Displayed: 10:22
